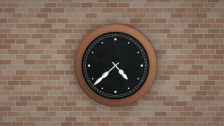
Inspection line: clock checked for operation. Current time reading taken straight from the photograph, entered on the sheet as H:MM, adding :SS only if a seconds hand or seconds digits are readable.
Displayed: 4:38
